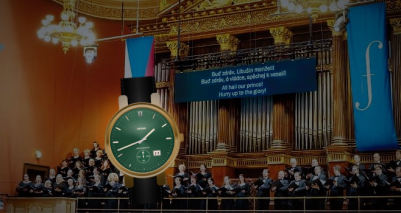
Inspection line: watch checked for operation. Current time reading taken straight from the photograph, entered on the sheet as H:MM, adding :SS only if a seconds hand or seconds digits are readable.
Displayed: 1:42
